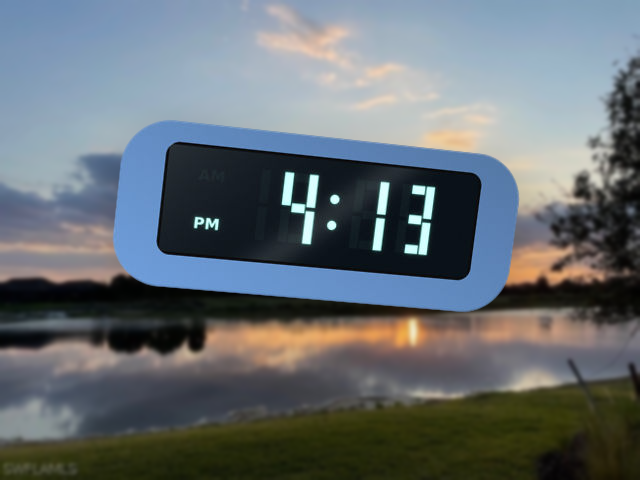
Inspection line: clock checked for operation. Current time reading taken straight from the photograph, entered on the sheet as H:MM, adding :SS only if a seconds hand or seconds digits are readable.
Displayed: 4:13
